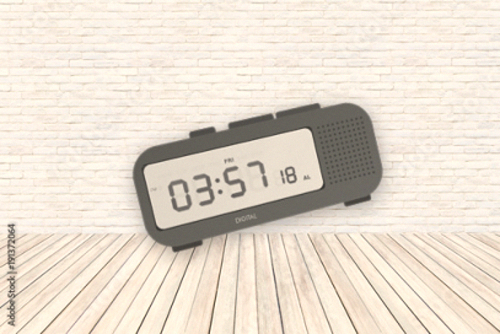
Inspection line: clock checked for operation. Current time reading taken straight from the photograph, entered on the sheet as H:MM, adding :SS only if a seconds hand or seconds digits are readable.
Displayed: 3:57:18
